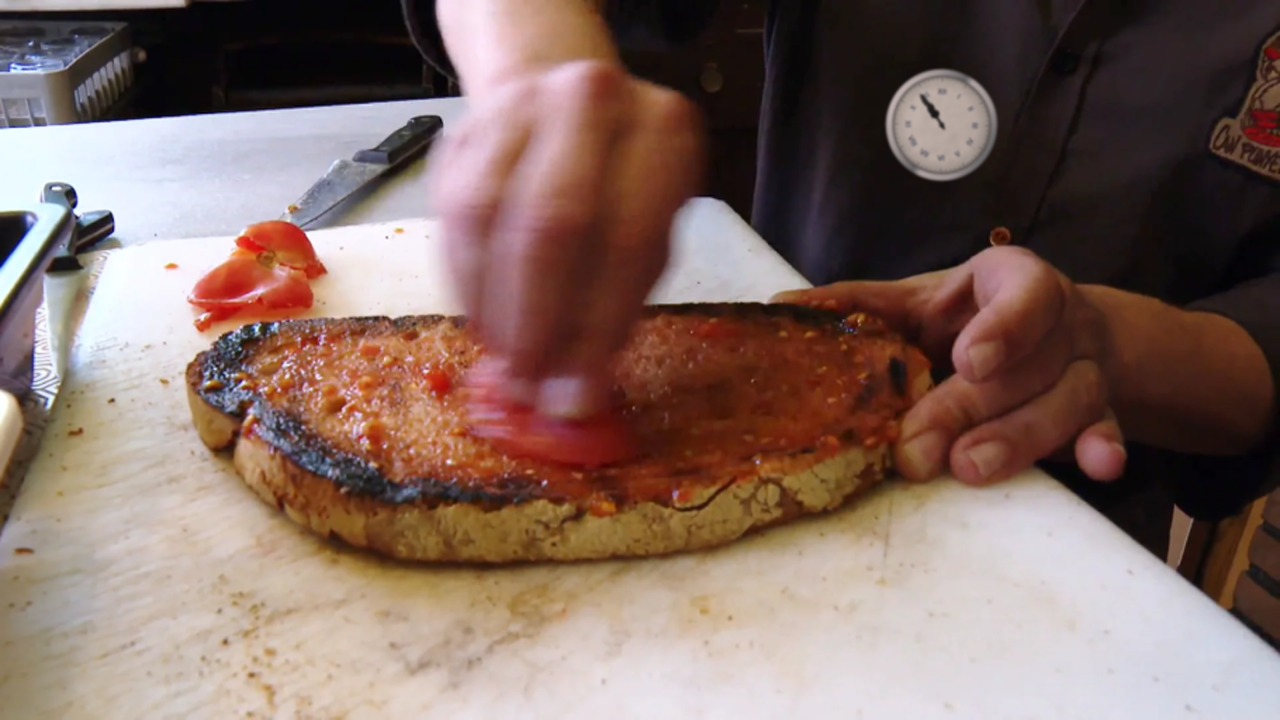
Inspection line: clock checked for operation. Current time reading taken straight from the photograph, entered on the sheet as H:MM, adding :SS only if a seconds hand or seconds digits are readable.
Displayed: 10:54
